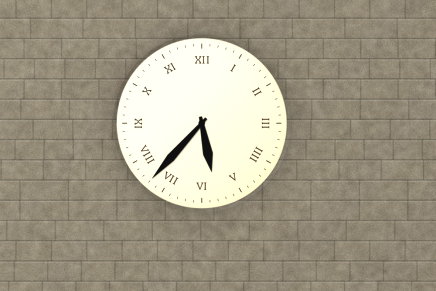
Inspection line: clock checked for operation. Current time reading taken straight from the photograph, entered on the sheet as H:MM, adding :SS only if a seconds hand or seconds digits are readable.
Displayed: 5:37
